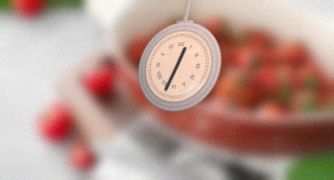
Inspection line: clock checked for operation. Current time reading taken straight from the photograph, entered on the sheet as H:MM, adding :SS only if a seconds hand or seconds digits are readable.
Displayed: 12:33
